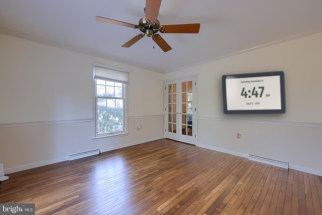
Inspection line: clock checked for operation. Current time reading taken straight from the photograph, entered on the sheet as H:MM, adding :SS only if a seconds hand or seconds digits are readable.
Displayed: 4:47
